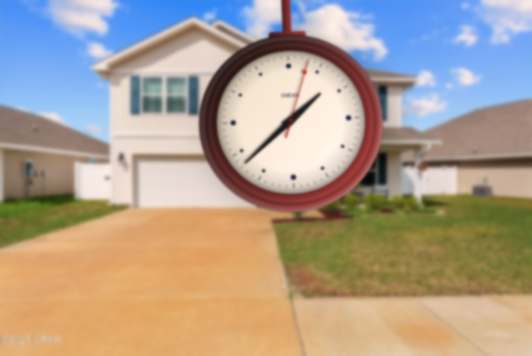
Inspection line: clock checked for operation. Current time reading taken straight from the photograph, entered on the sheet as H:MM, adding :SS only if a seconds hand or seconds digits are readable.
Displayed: 1:38:03
